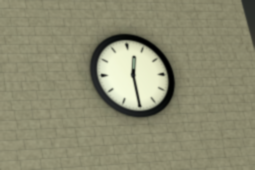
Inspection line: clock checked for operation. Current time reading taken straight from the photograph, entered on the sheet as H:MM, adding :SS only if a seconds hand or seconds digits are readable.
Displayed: 12:30
